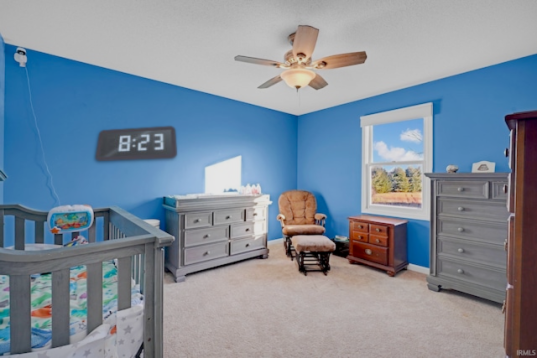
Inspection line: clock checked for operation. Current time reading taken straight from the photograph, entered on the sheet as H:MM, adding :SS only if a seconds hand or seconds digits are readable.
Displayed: 8:23
